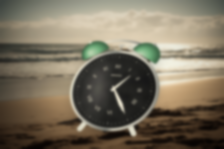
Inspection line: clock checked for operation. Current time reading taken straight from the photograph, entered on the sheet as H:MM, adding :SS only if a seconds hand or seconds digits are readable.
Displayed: 1:25
